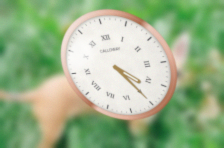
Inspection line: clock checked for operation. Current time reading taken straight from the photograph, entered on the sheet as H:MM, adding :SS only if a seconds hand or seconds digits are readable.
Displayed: 4:25
